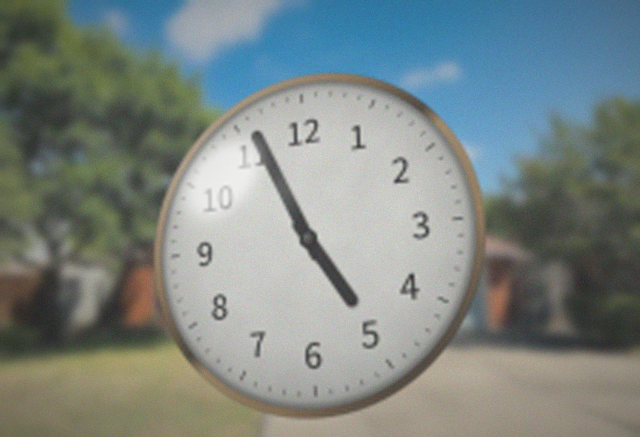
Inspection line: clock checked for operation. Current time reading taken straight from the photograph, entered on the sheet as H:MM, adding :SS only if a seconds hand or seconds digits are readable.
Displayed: 4:56
